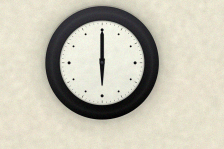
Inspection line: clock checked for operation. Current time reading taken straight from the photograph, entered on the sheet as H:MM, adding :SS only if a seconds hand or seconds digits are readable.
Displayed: 6:00
